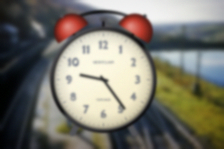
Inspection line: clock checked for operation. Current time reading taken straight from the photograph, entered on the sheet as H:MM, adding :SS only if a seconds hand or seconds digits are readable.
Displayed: 9:24
